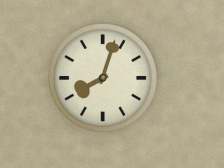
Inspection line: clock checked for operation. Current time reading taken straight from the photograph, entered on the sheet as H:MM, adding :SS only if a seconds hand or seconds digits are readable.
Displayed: 8:03
